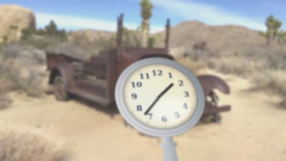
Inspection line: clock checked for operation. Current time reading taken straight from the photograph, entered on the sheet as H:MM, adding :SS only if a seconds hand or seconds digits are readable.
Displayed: 1:37
